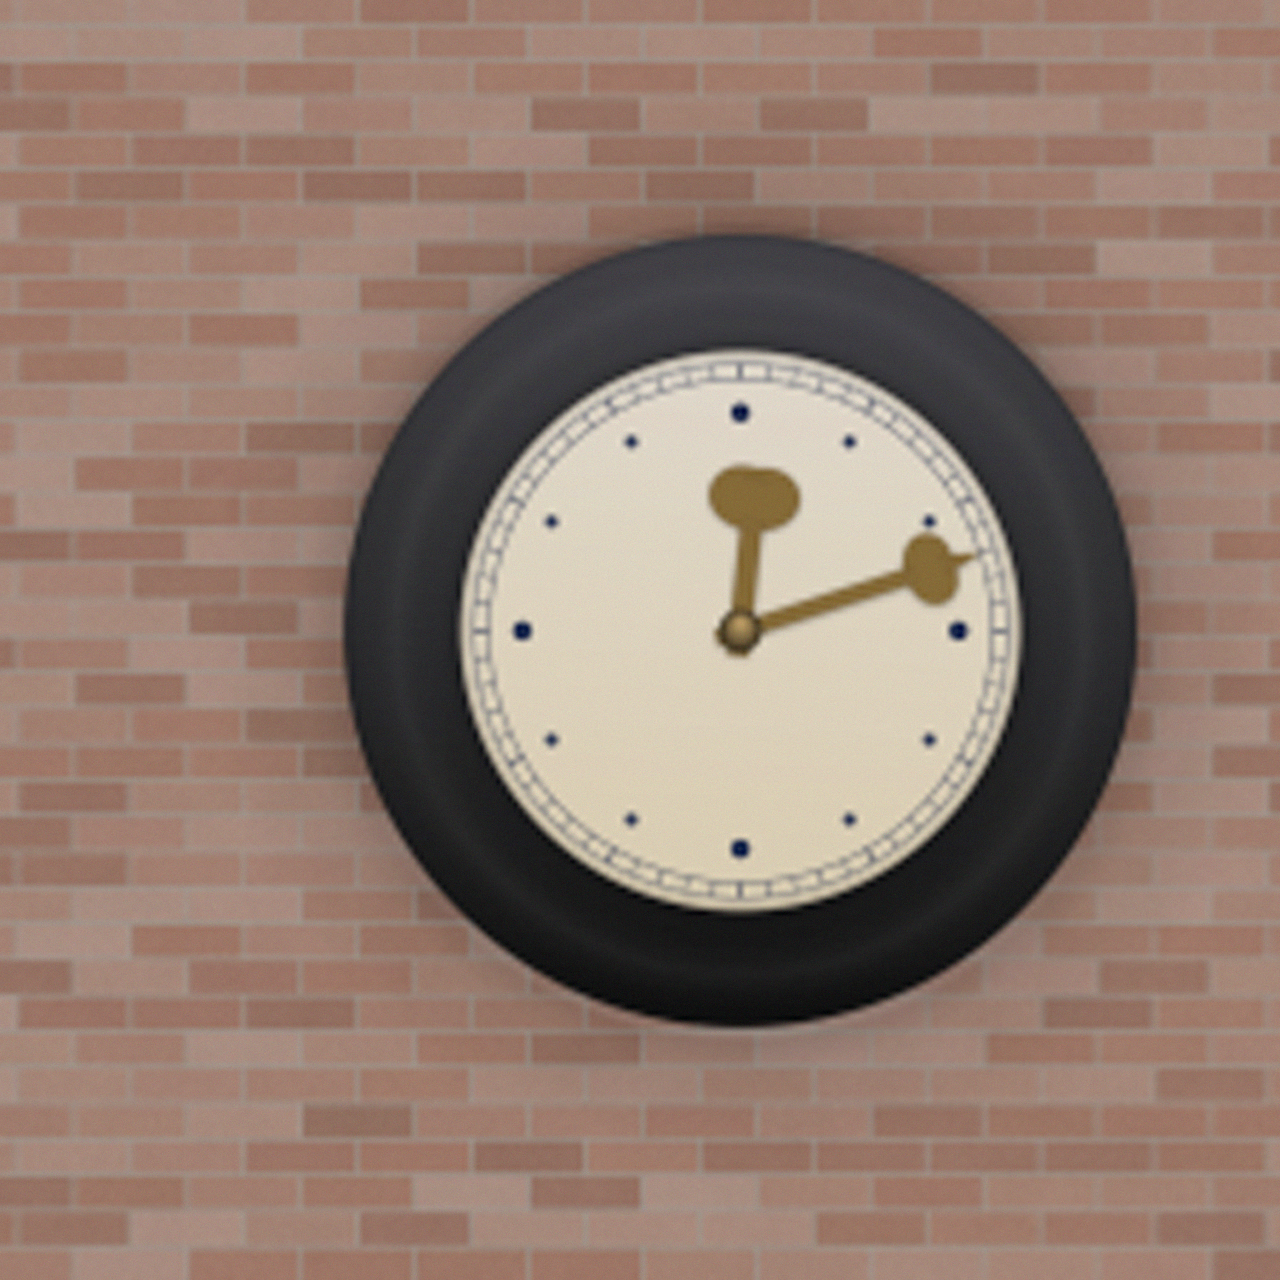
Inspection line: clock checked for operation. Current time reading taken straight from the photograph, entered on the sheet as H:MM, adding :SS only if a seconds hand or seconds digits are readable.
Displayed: 12:12
